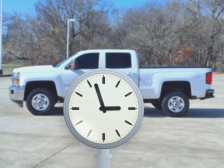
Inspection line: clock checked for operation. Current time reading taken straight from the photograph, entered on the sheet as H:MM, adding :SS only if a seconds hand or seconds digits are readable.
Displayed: 2:57
